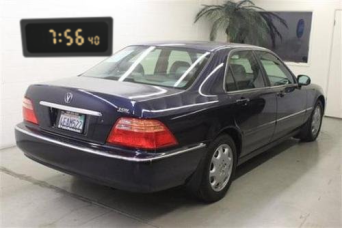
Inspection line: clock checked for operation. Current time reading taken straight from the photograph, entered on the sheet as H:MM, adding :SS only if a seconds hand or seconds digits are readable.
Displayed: 7:56:40
